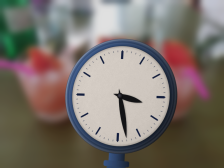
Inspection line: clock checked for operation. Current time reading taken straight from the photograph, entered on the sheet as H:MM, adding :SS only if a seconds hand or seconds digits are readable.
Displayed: 3:28
